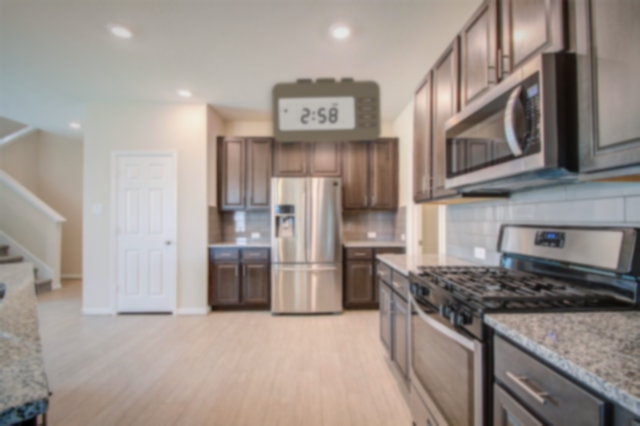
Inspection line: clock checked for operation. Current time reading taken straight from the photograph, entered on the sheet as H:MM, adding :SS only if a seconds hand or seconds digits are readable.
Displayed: 2:58
